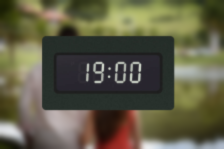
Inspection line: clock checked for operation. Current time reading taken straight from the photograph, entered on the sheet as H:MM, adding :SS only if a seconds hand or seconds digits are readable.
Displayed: 19:00
